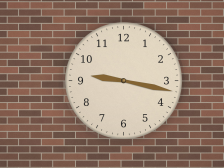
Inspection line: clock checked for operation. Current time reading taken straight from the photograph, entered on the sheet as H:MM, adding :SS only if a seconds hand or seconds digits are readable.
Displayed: 9:17
